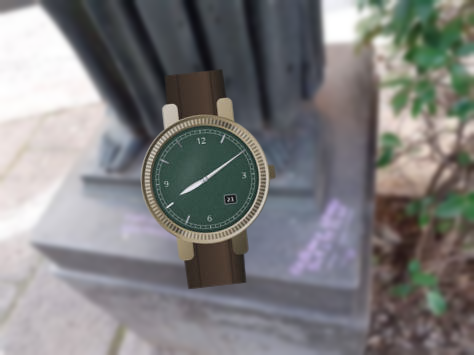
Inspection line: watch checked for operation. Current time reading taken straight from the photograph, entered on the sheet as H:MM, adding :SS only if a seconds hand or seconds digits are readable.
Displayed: 8:10
